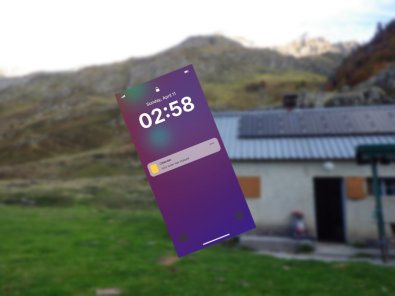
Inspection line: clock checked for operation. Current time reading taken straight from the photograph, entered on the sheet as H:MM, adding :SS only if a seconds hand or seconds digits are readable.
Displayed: 2:58
